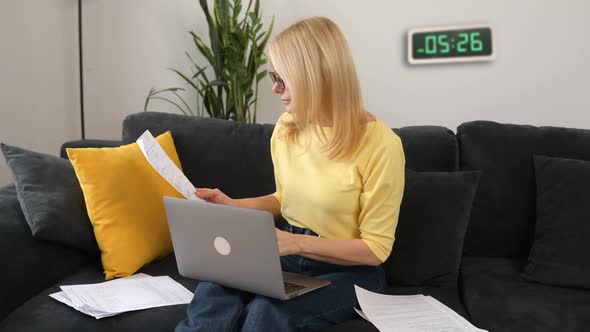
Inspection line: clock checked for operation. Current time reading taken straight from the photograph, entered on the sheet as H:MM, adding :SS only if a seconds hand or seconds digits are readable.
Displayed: 5:26
